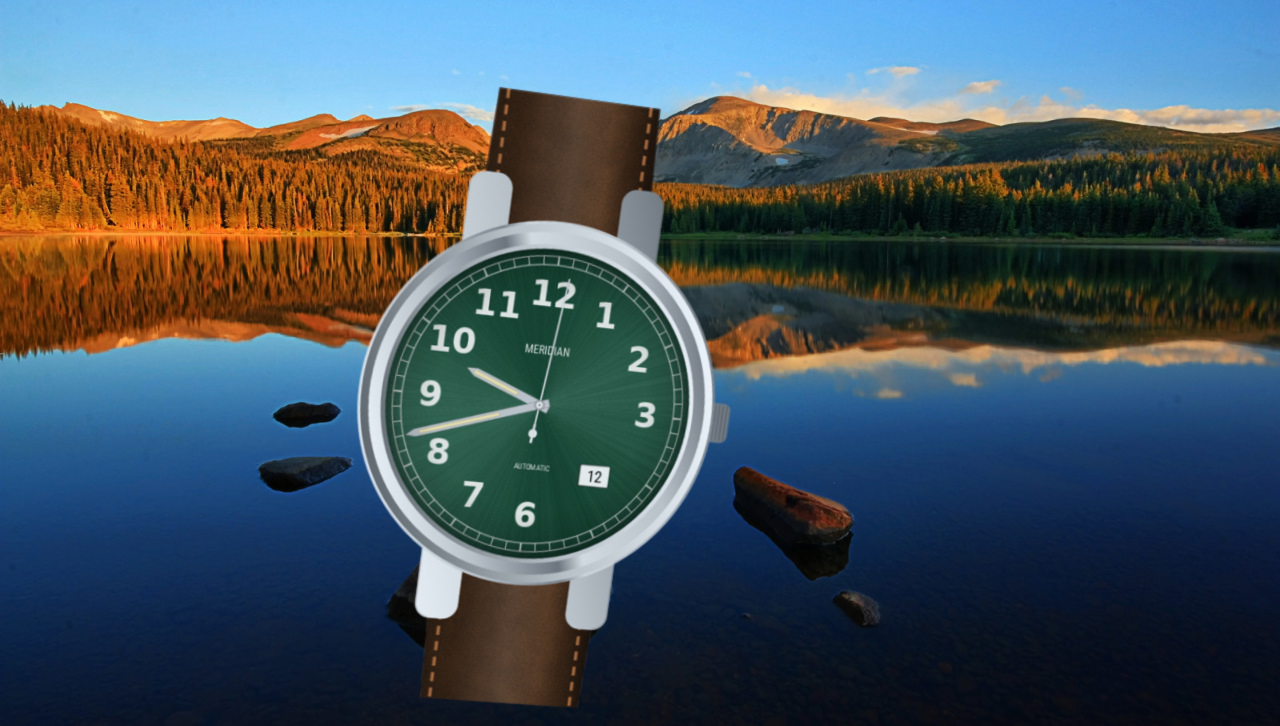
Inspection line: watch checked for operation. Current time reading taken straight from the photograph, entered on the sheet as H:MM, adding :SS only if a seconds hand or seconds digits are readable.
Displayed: 9:42:01
